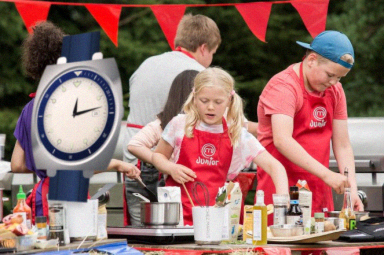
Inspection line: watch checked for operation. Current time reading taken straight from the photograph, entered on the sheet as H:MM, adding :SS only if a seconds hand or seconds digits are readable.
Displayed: 12:13
